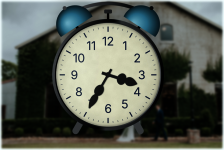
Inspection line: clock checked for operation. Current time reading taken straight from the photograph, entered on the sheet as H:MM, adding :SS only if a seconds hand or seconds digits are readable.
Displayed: 3:35
